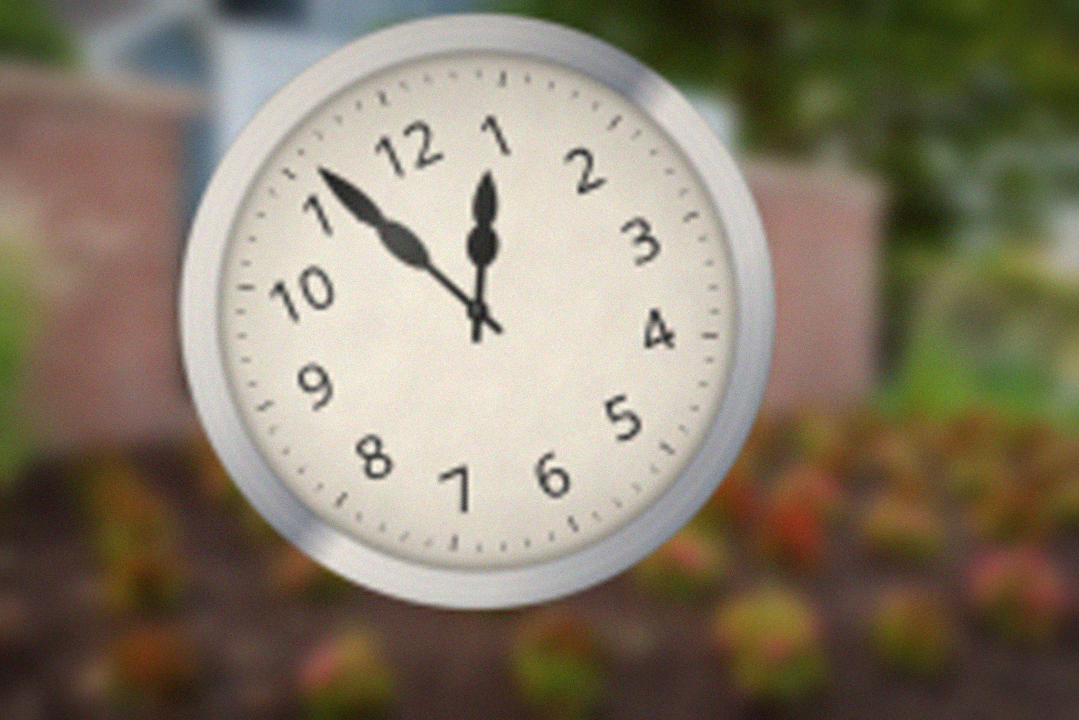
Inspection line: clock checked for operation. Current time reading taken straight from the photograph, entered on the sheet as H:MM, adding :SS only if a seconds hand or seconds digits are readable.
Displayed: 12:56
